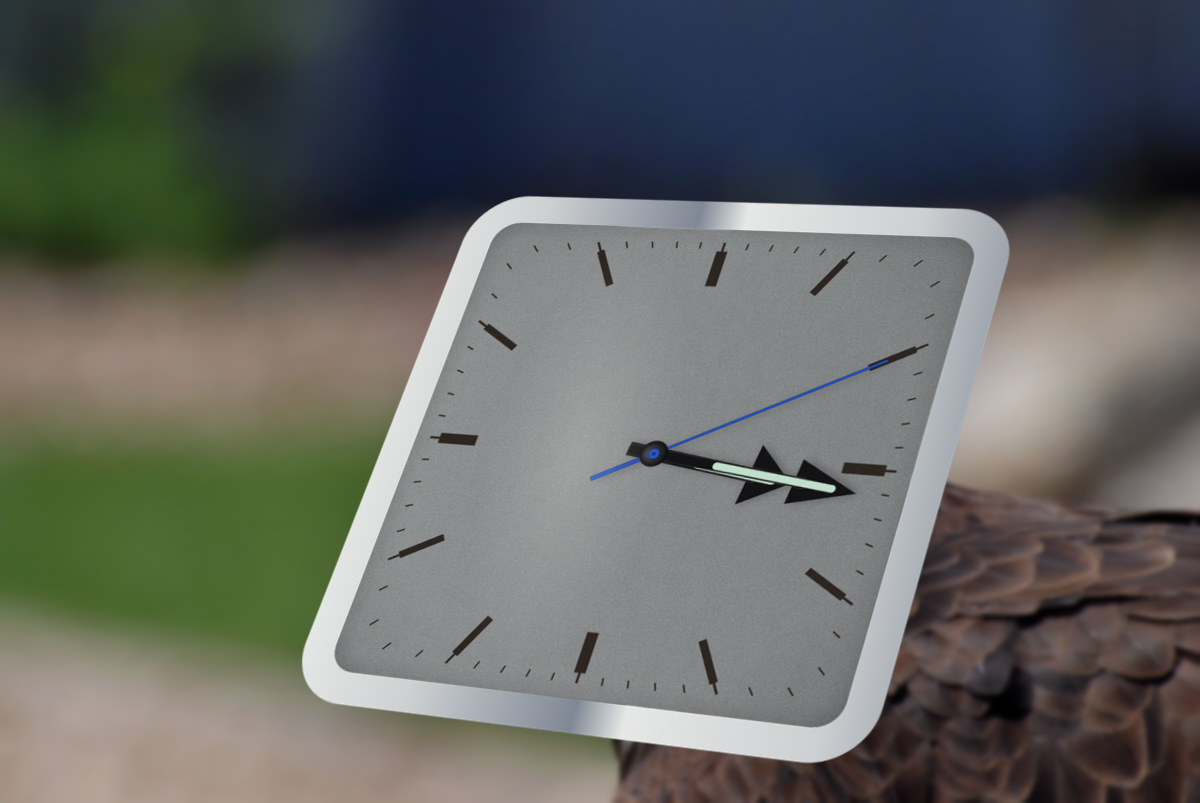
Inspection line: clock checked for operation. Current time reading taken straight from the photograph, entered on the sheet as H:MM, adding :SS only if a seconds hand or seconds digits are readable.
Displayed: 3:16:10
